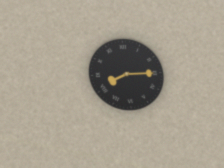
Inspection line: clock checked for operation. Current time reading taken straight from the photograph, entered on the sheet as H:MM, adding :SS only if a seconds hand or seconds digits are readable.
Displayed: 8:15
